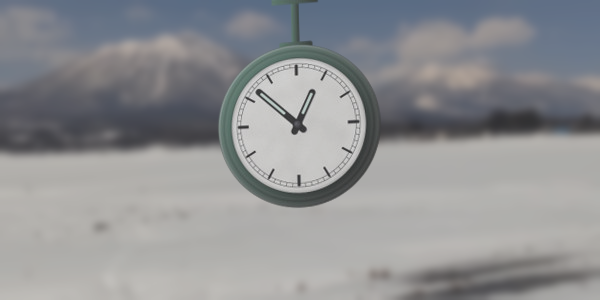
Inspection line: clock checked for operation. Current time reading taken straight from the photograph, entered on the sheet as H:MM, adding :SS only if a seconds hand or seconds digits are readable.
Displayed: 12:52
